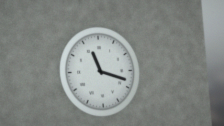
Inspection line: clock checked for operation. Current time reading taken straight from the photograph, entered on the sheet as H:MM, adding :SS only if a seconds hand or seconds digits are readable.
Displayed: 11:18
